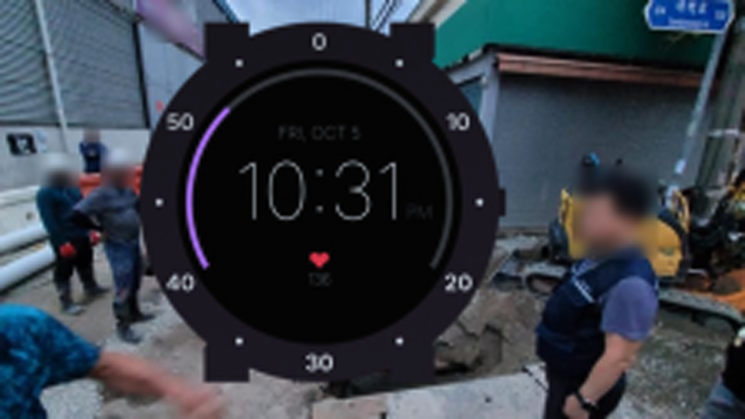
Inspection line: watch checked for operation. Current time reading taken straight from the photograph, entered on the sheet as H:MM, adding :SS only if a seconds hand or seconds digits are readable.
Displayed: 10:31
